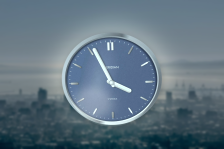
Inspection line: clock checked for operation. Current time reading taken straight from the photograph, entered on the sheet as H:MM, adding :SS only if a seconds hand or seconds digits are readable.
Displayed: 3:56
